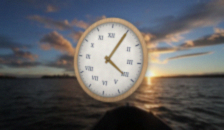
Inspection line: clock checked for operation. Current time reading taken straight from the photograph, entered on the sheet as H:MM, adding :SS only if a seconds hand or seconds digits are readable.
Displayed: 4:05
